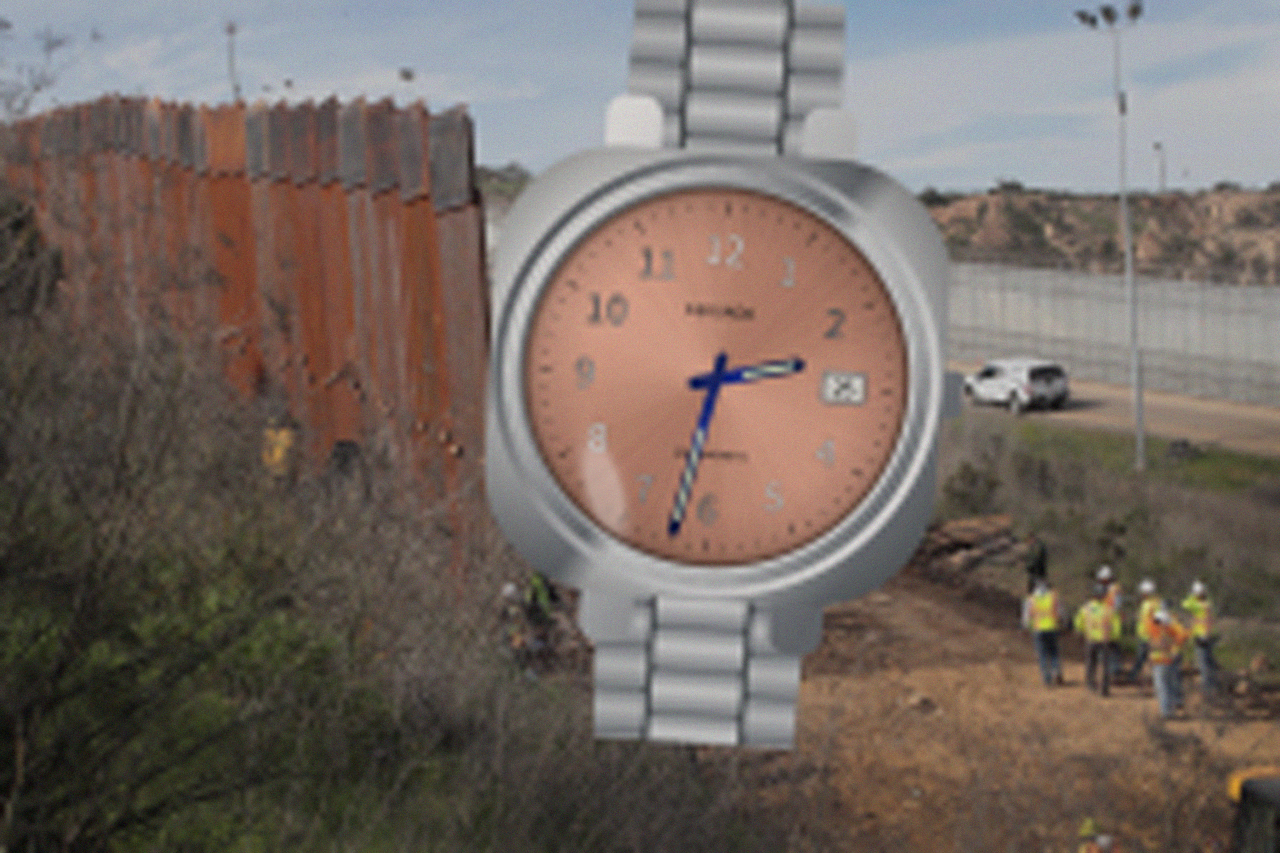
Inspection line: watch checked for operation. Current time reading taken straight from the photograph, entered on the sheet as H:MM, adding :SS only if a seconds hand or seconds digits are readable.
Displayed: 2:32
